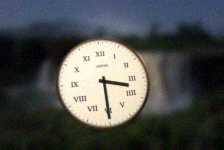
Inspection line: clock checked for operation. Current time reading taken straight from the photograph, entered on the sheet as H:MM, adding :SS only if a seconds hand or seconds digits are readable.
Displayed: 3:30
